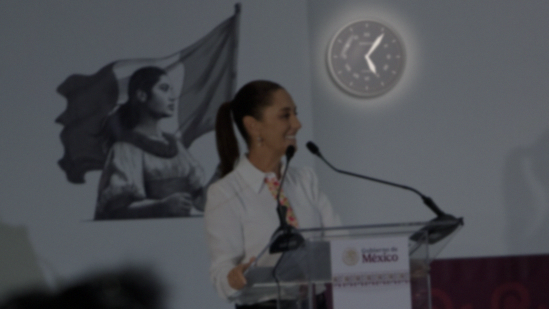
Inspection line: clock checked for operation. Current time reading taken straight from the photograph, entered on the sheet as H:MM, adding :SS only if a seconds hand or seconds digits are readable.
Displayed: 5:06
